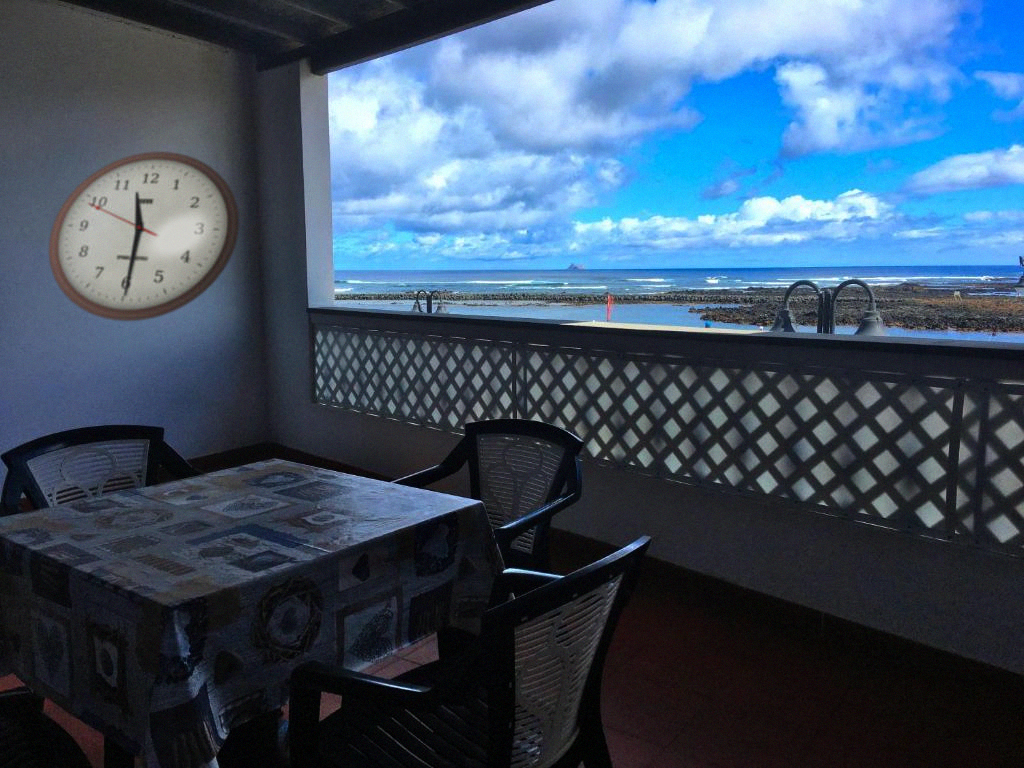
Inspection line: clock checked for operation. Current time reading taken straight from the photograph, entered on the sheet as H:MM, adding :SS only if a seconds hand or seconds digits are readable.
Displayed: 11:29:49
